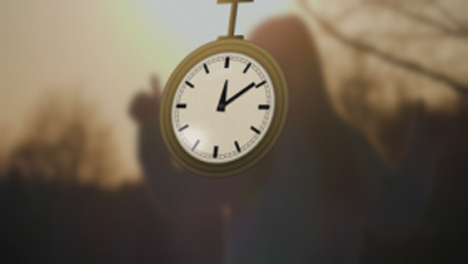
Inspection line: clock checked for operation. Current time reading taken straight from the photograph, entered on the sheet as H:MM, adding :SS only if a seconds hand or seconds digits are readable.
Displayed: 12:09
